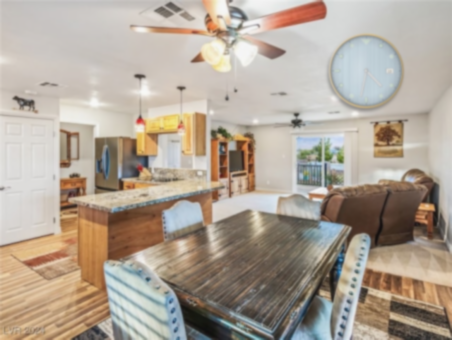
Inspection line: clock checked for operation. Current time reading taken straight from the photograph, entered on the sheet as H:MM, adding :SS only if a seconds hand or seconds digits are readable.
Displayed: 4:32
